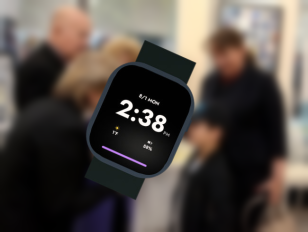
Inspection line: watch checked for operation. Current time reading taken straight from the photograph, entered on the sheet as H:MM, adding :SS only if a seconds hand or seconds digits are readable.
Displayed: 2:38
